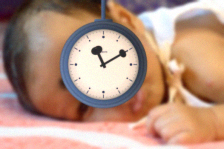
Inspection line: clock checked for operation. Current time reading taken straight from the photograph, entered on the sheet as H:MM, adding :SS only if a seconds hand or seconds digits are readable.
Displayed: 11:10
